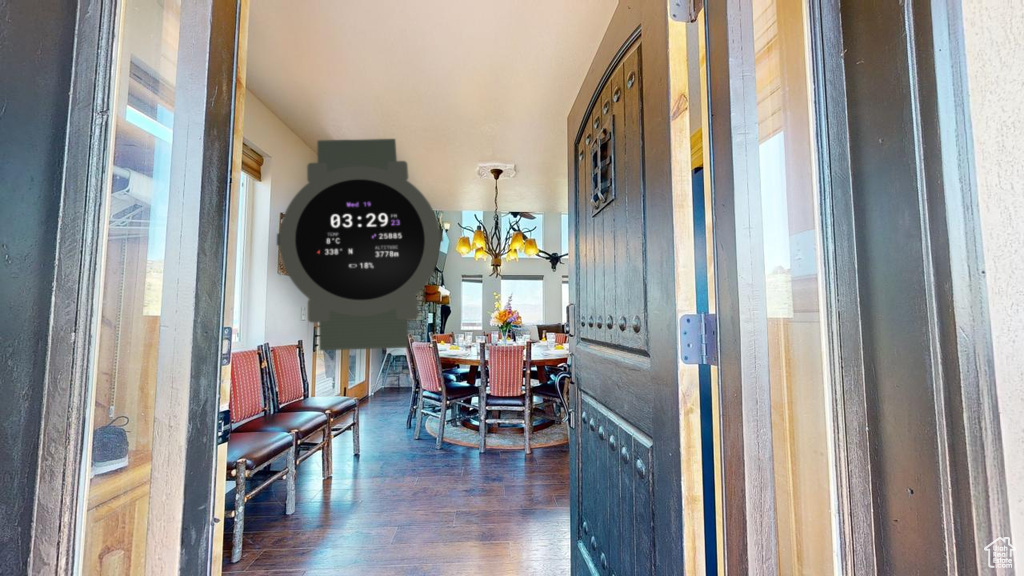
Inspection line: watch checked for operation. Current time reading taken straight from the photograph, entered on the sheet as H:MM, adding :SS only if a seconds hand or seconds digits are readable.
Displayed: 3:29
